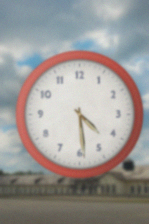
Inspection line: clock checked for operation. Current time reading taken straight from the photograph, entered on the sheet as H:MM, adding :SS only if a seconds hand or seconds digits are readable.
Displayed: 4:29
